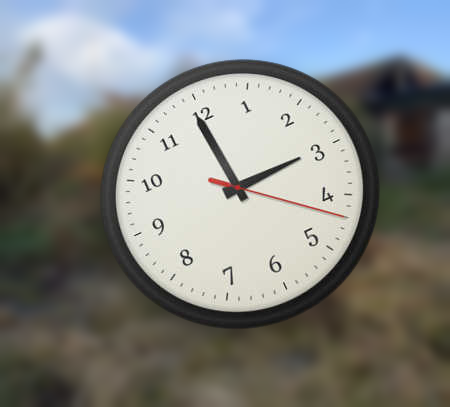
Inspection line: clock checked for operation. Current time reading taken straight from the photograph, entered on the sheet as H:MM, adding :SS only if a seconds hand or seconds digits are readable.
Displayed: 2:59:22
